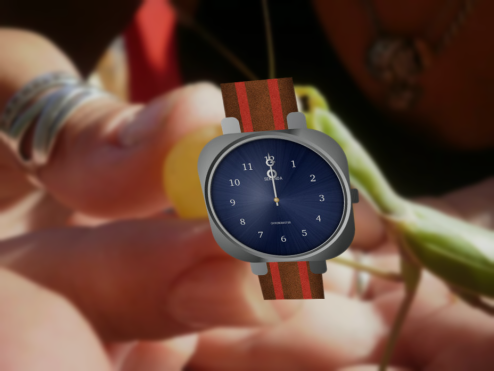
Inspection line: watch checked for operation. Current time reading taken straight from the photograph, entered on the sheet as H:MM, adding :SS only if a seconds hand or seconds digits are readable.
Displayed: 12:00
